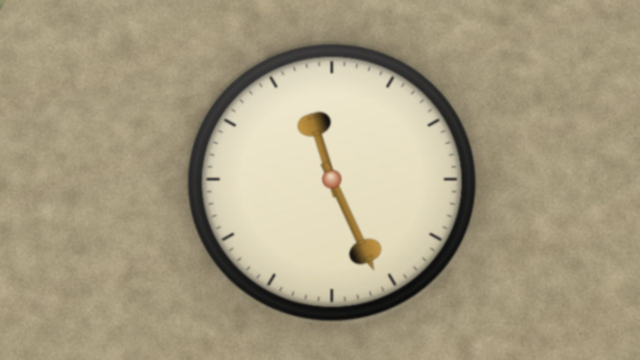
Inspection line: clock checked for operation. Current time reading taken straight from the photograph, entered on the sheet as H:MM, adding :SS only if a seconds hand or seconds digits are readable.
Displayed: 11:26
